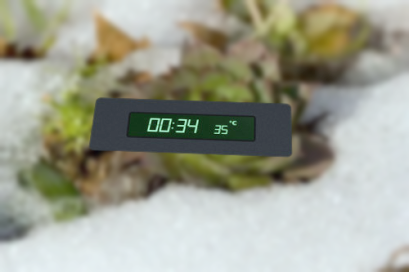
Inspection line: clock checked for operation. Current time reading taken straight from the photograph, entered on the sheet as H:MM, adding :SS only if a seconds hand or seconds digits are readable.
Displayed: 0:34
